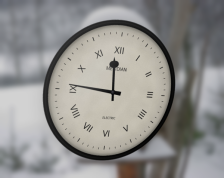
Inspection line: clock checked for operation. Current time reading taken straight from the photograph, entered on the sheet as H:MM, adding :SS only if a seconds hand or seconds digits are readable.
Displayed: 11:46
